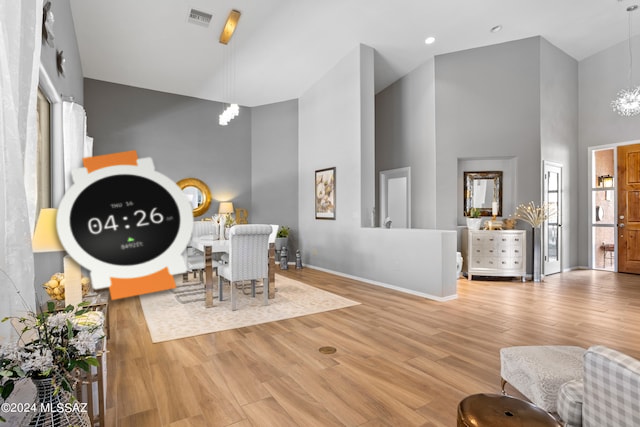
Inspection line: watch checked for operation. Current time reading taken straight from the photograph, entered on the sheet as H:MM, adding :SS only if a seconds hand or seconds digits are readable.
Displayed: 4:26
